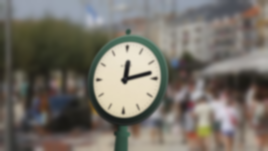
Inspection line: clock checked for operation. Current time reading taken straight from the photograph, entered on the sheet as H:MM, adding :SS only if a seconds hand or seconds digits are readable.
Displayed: 12:13
